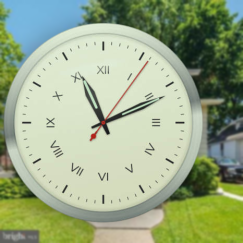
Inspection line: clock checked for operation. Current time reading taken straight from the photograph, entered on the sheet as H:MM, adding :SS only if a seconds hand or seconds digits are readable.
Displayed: 11:11:06
